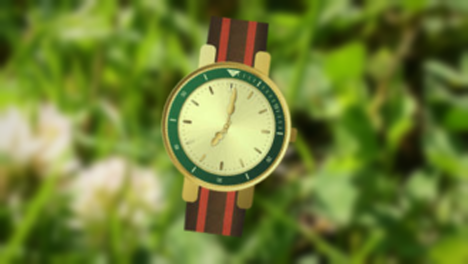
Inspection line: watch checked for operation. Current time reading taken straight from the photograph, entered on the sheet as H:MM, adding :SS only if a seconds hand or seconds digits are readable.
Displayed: 7:01
